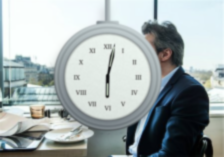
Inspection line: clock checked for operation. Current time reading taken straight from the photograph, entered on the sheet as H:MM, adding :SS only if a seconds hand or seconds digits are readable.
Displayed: 6:02
